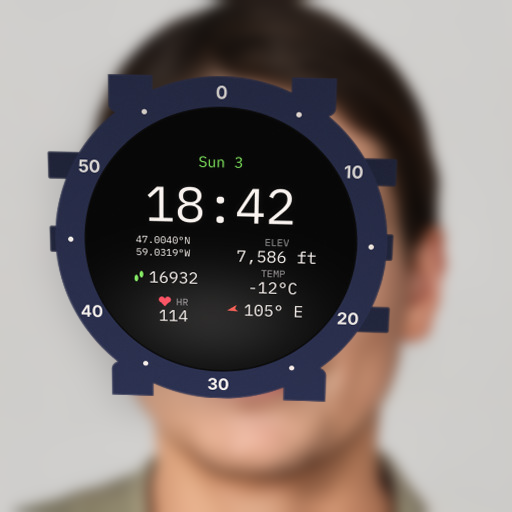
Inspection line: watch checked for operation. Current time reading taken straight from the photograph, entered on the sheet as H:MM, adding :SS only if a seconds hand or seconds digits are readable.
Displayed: 18:42
